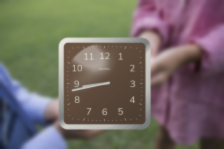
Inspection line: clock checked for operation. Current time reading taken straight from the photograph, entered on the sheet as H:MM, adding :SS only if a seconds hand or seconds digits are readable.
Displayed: 8:43
